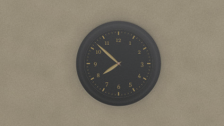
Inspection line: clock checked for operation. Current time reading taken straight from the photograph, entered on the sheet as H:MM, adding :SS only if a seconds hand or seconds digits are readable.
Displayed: 7:52
